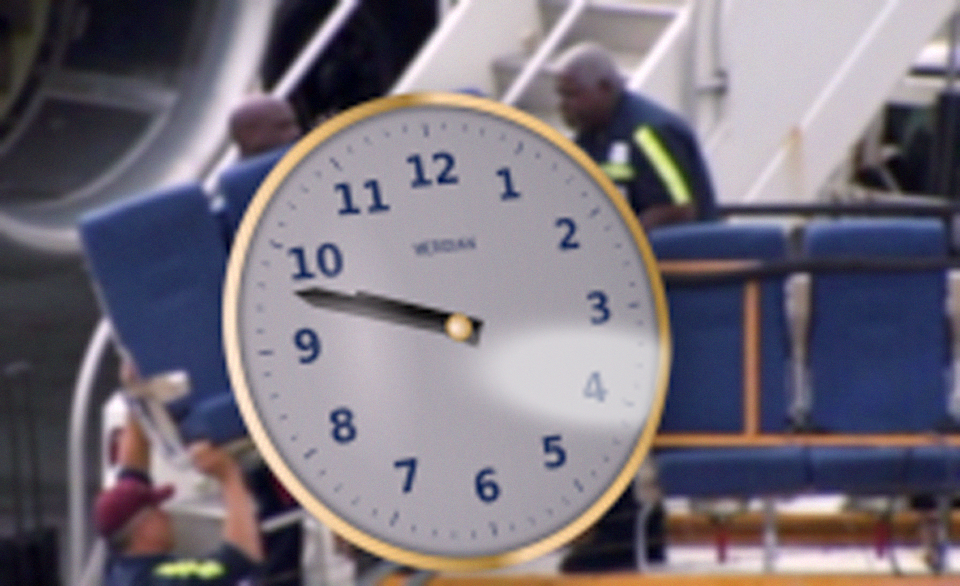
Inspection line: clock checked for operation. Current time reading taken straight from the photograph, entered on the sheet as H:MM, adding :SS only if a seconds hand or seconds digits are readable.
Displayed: 9:48
